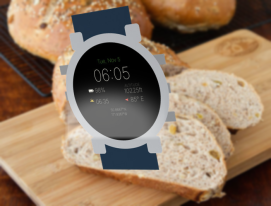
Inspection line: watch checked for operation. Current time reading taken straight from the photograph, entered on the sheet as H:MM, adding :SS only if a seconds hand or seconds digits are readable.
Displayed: 6:05
